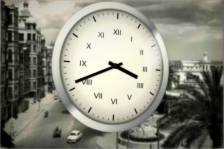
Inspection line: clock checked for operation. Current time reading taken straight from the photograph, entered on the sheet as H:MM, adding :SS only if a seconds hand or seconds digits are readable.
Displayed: 3:41
